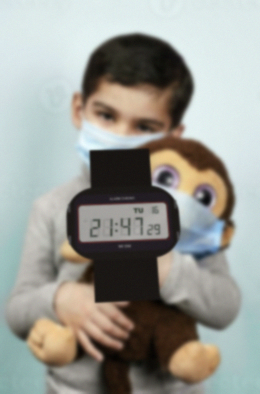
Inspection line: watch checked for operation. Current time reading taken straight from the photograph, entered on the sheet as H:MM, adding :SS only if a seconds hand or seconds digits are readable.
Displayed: 21:47
